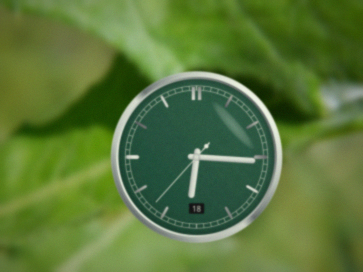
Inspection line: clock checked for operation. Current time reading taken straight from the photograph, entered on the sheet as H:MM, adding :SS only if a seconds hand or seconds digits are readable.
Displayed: 6:15:37
